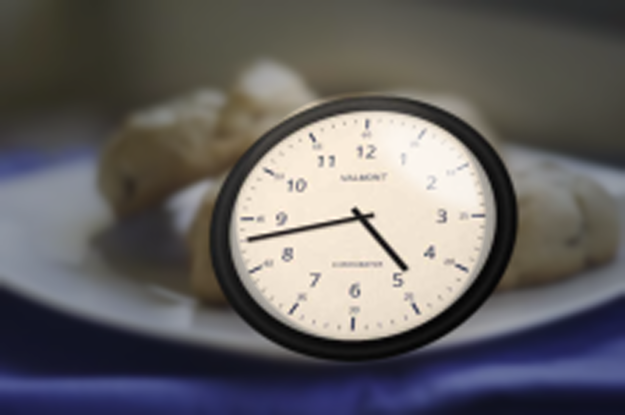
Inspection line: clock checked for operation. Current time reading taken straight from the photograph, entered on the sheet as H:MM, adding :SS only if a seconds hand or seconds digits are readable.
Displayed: 4:43
